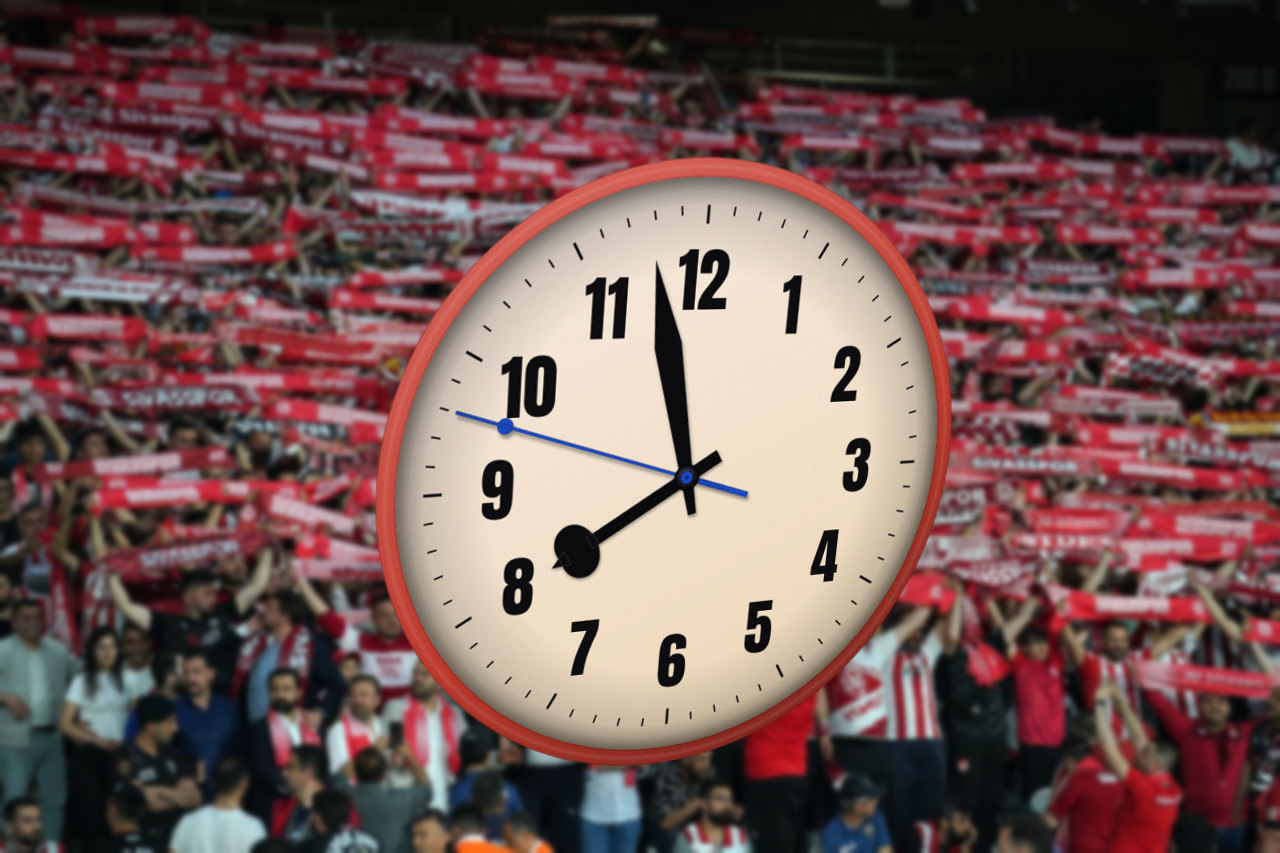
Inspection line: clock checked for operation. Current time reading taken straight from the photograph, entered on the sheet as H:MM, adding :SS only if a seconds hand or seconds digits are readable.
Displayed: 7:57:48
